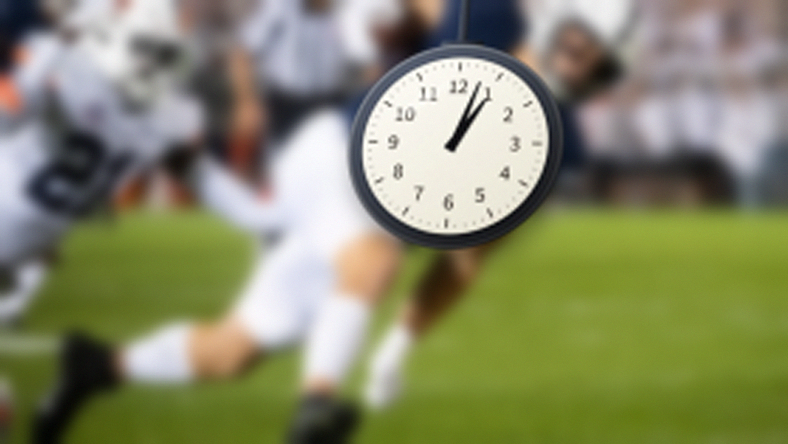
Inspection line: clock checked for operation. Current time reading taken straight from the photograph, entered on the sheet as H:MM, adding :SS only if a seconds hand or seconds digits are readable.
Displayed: 1:03
